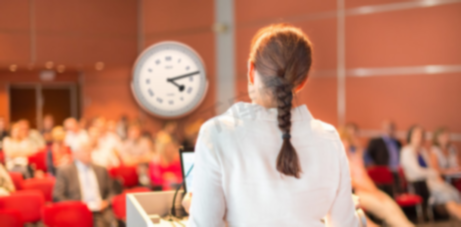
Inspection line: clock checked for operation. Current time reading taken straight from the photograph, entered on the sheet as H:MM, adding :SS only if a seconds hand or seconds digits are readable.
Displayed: 4:13
